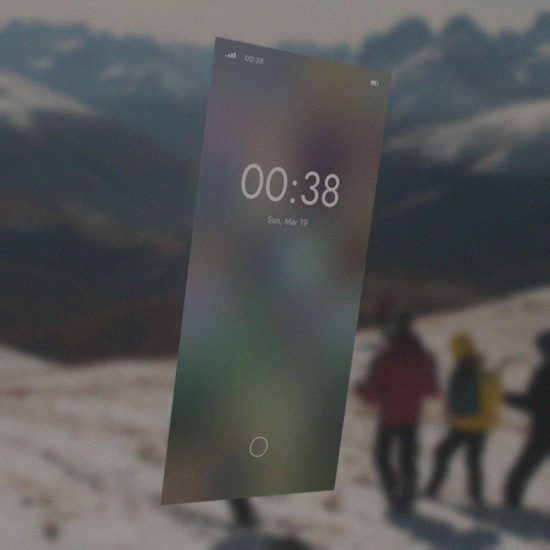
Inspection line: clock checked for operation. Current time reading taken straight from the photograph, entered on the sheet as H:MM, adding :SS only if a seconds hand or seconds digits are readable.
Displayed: 0:38
